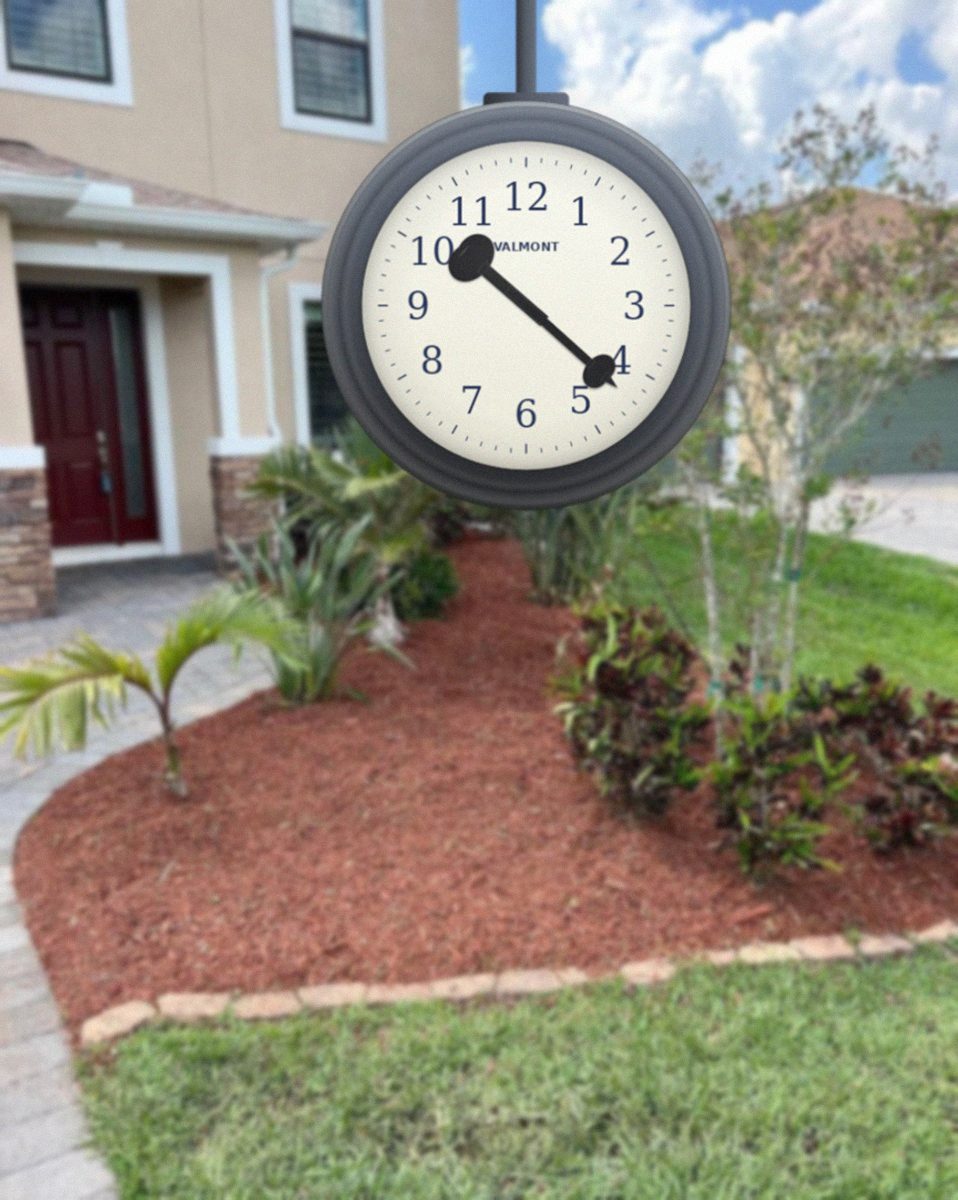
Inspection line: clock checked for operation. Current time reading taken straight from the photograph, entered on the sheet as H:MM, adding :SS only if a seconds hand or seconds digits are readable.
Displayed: 10:22
